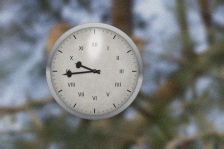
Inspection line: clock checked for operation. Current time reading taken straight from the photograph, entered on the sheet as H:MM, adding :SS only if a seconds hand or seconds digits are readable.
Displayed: 9:44
